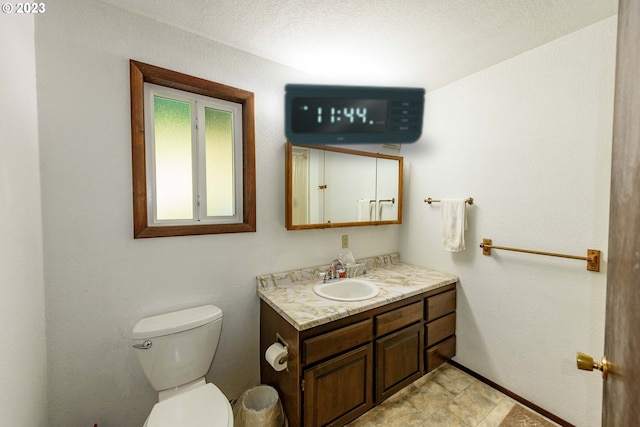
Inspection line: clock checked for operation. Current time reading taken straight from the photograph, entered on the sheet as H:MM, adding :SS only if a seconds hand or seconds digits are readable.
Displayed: 11:44
